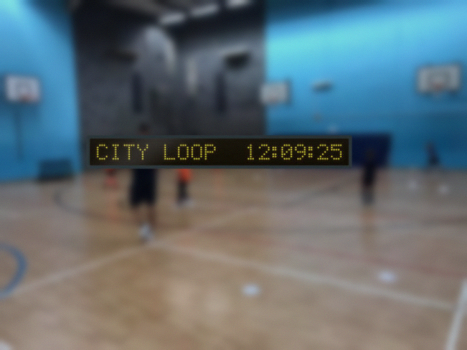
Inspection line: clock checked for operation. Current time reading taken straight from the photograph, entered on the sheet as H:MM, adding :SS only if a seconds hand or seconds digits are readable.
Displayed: 12:09:25
